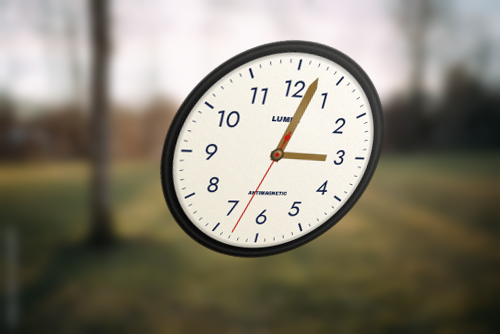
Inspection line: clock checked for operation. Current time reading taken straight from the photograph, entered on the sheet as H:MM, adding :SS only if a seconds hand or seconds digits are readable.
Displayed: 3:02:33
